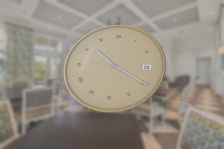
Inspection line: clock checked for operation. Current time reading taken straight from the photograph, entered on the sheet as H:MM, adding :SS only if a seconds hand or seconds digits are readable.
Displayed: 10:20
